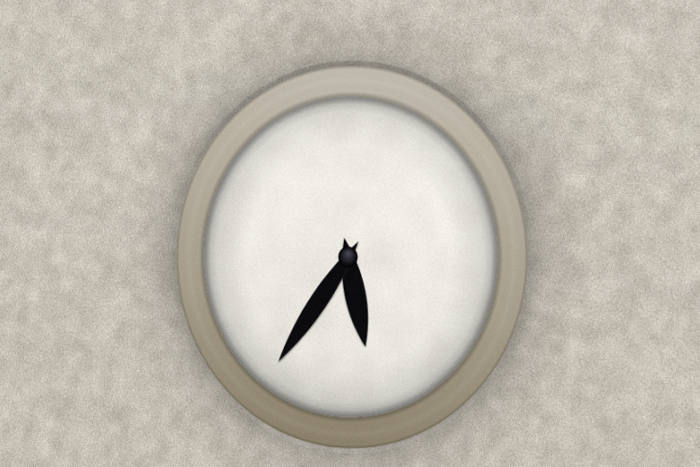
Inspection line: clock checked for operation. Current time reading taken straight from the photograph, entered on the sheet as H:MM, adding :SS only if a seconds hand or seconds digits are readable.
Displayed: 5:36
